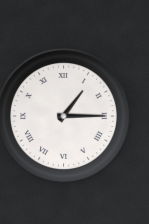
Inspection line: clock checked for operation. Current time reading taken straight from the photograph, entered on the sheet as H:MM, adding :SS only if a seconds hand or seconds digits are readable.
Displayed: 1:15
